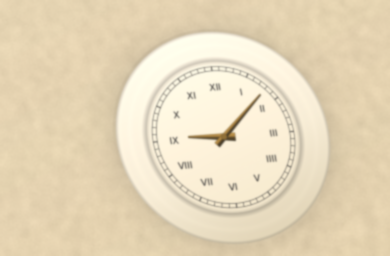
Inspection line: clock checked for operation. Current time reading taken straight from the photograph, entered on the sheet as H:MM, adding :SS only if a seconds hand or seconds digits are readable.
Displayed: 9:08
